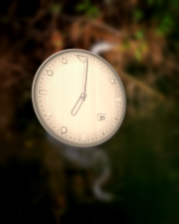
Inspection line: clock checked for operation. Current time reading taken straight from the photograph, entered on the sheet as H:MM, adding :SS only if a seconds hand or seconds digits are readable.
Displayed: 7:01
